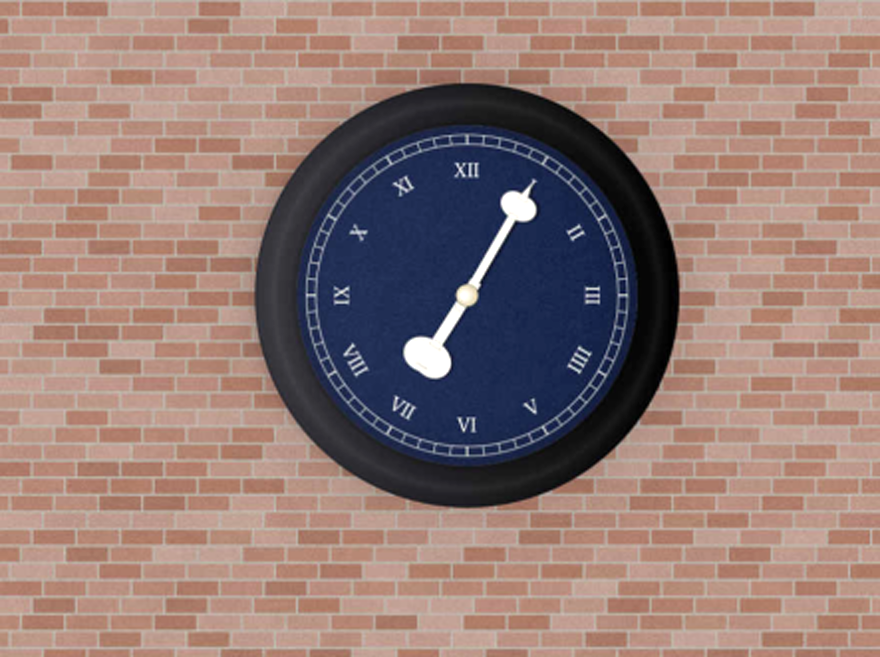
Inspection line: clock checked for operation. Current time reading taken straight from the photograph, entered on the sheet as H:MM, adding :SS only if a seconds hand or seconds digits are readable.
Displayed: 7:05
